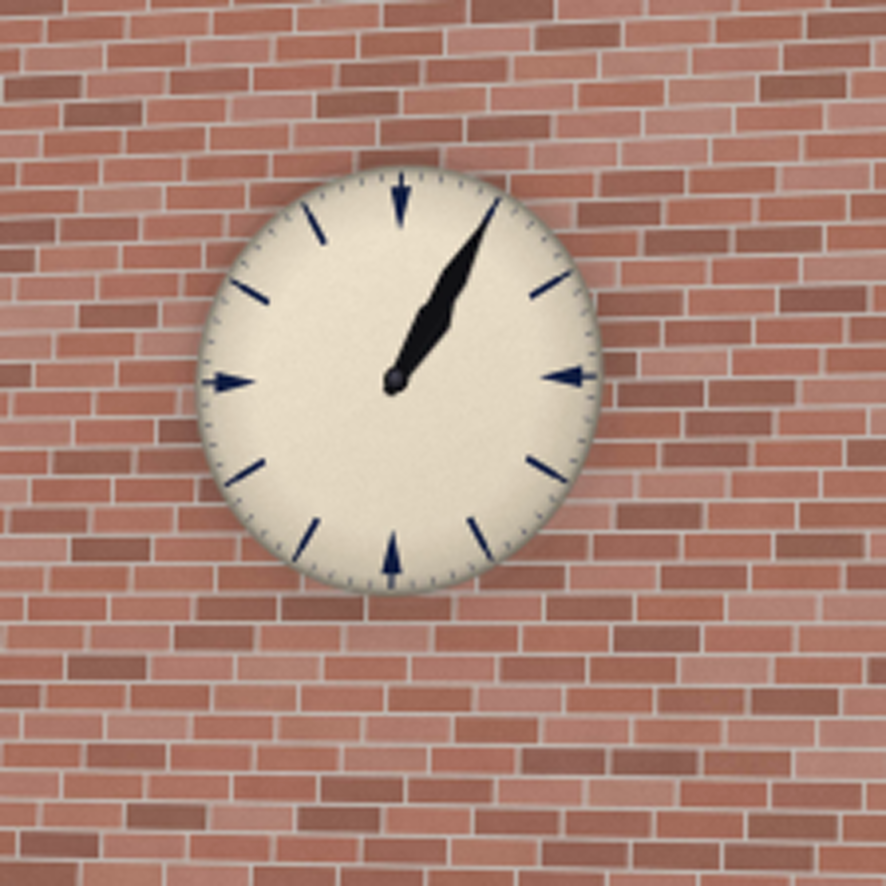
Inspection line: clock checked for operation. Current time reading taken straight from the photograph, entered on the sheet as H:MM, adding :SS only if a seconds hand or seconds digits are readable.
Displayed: 1:05
